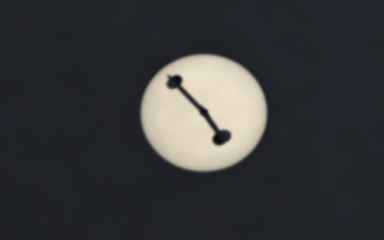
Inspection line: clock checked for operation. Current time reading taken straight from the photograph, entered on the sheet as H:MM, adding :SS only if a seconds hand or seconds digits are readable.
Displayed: 4:53
